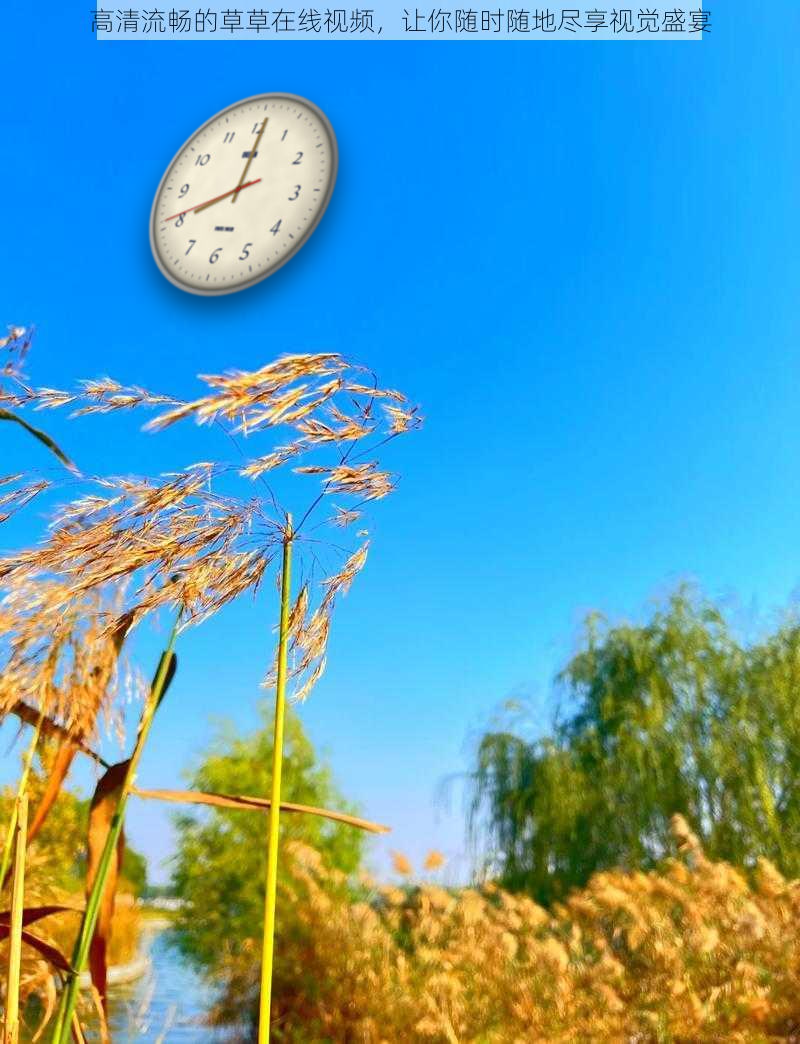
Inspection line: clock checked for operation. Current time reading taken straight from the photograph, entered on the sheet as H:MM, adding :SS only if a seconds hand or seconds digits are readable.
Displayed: 8:00:41
